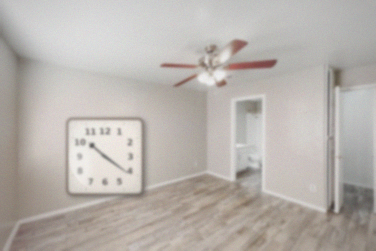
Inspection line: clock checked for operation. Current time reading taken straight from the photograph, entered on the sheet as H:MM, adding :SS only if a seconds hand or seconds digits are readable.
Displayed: 10:21
